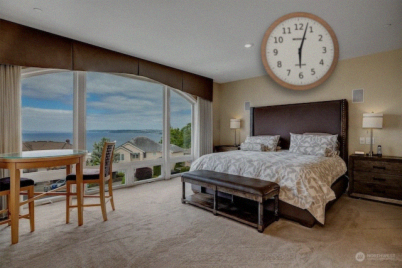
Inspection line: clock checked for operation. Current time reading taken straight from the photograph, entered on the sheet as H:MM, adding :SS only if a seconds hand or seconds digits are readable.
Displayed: 6:03
